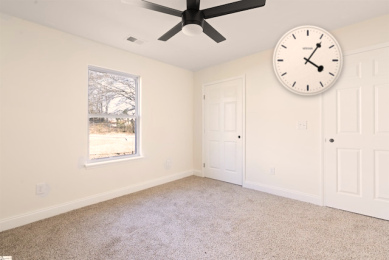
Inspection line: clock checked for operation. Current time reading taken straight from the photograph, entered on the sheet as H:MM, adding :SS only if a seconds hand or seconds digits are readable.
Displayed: 4:06
